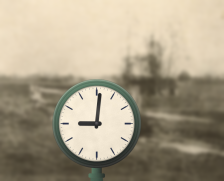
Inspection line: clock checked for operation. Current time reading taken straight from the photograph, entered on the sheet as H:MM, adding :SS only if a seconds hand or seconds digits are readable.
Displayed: 9:01
